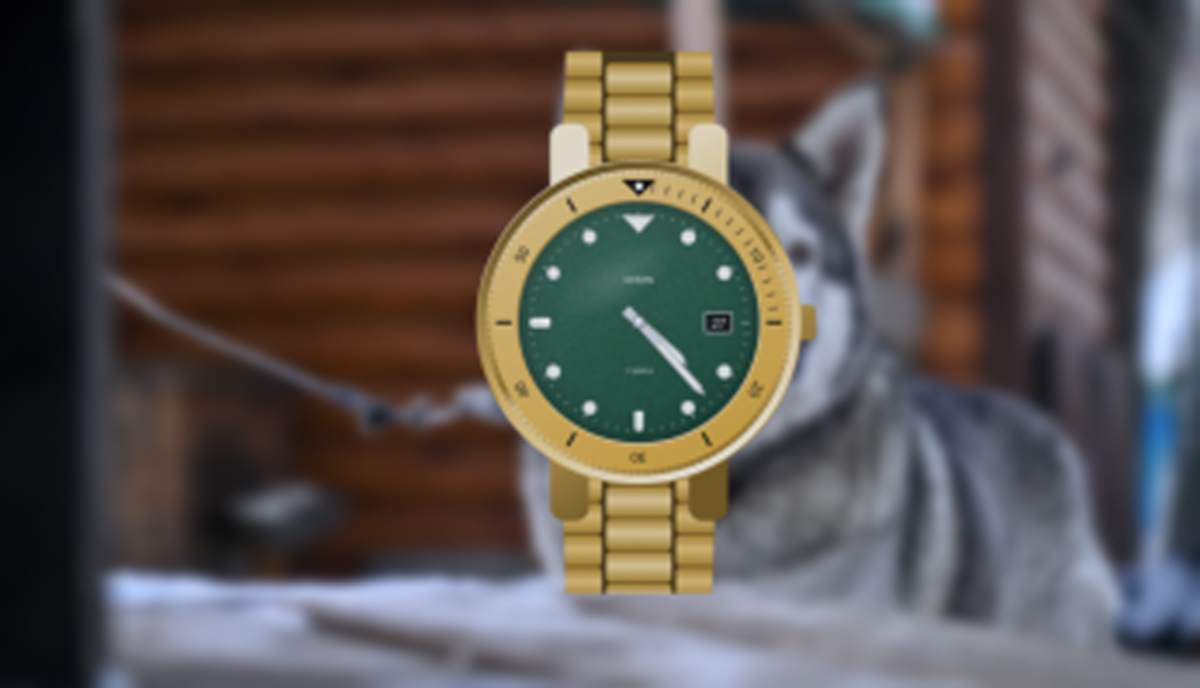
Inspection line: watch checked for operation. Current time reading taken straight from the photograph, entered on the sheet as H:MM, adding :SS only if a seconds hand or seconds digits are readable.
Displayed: 4:23
